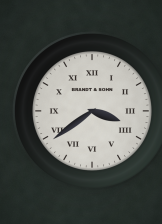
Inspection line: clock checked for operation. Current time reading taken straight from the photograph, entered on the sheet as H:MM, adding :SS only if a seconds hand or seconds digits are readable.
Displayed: 3:39
